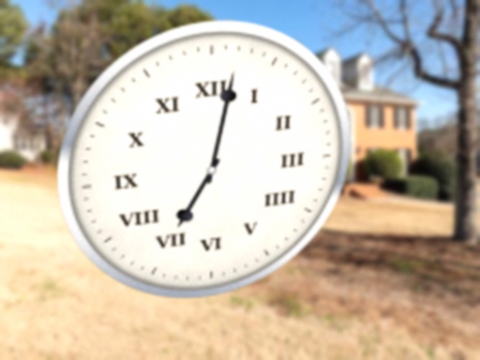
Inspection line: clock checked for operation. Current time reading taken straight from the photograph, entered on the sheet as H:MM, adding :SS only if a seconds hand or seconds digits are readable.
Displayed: 7:02
